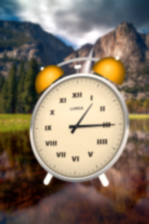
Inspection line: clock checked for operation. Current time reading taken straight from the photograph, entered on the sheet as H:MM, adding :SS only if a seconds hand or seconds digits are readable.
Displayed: 1:15
